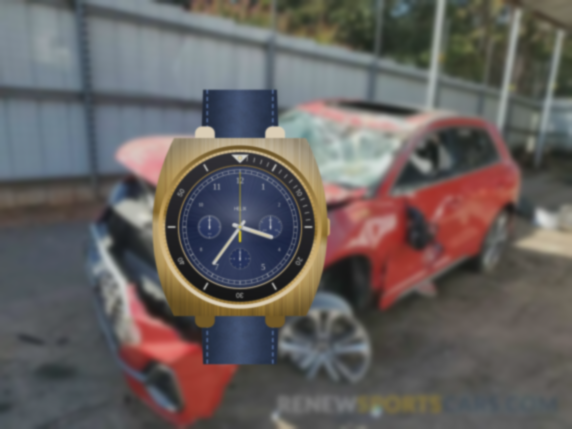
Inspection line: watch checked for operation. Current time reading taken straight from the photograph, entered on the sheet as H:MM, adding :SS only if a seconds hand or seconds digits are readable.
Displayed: 3:36
